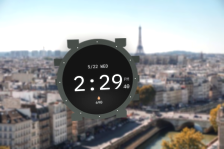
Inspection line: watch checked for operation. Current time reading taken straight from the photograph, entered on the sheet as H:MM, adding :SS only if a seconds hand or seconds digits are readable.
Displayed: 2:29
